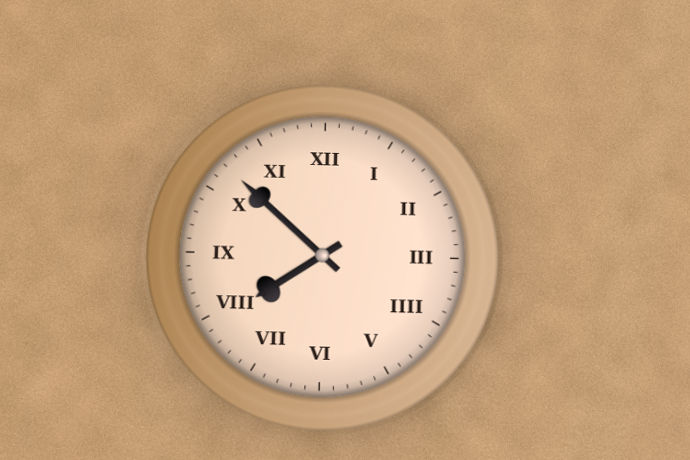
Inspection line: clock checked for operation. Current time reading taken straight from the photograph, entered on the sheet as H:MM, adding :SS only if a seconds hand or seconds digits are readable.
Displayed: 7:52
